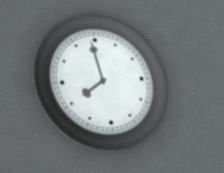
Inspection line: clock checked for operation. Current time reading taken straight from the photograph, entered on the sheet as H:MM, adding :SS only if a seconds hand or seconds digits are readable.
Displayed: 7:59
